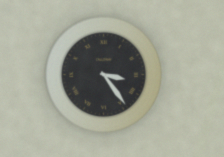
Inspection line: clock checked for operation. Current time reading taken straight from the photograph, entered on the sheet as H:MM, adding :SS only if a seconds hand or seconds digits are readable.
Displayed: 3:24
